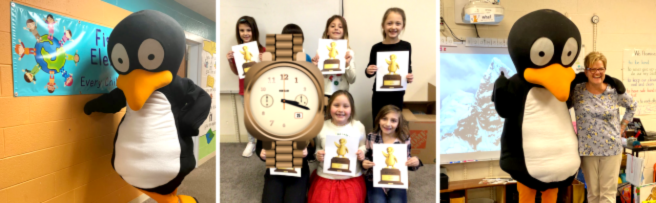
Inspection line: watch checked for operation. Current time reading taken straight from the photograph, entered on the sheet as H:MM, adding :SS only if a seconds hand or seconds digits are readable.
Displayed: 3:18
